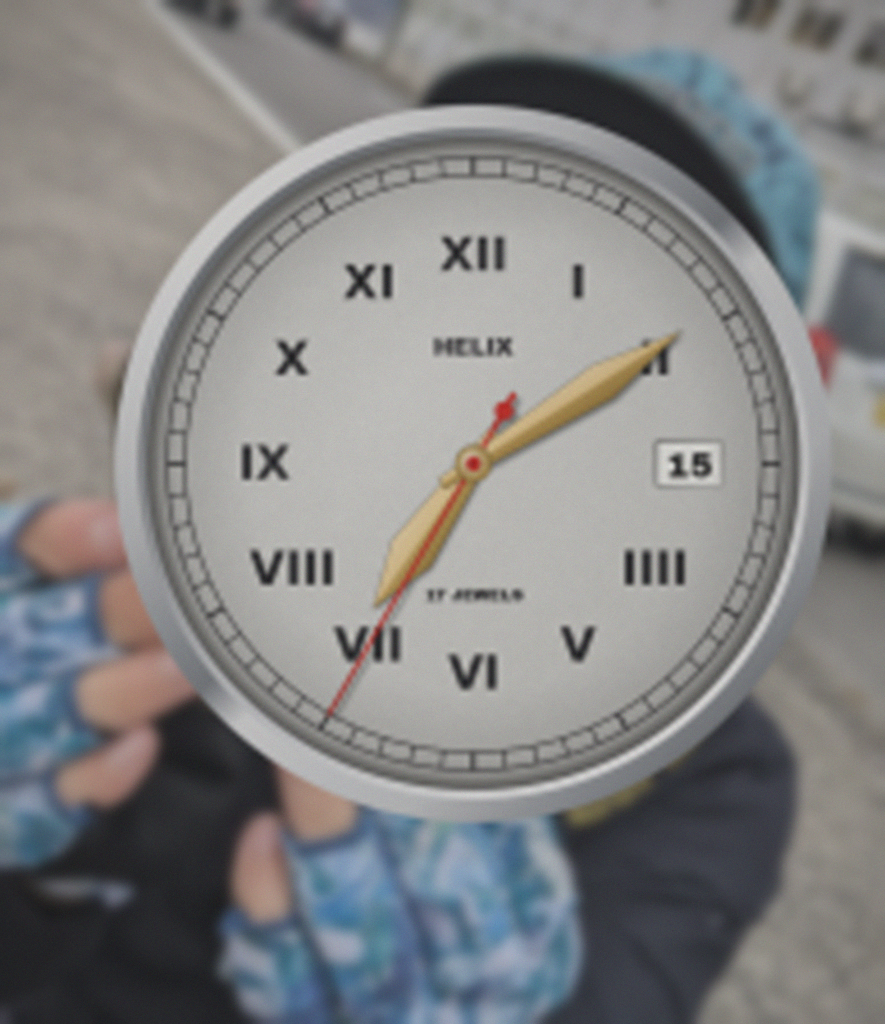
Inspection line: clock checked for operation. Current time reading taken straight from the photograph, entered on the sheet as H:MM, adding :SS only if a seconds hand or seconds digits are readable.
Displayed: 7:09:35
